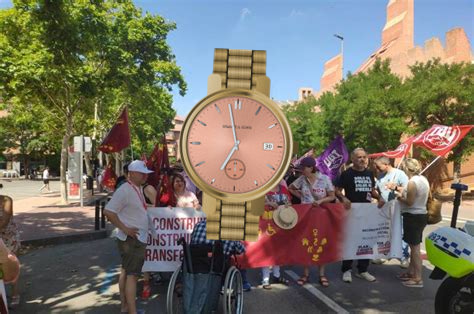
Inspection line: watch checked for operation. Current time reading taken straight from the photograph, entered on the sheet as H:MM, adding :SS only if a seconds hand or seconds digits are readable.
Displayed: 6:58
